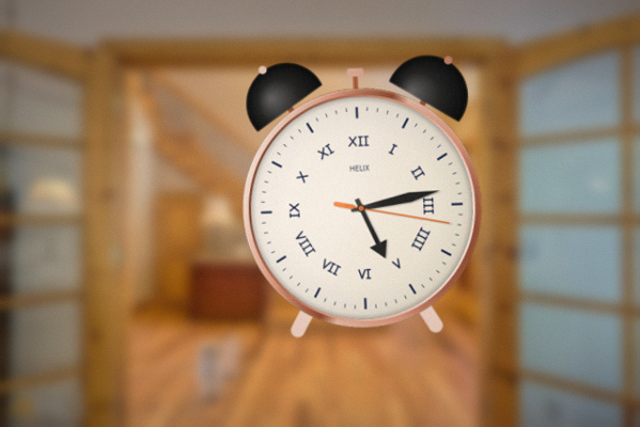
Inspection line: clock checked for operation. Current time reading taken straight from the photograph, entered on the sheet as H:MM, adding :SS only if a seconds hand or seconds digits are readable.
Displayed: 5:13:17
